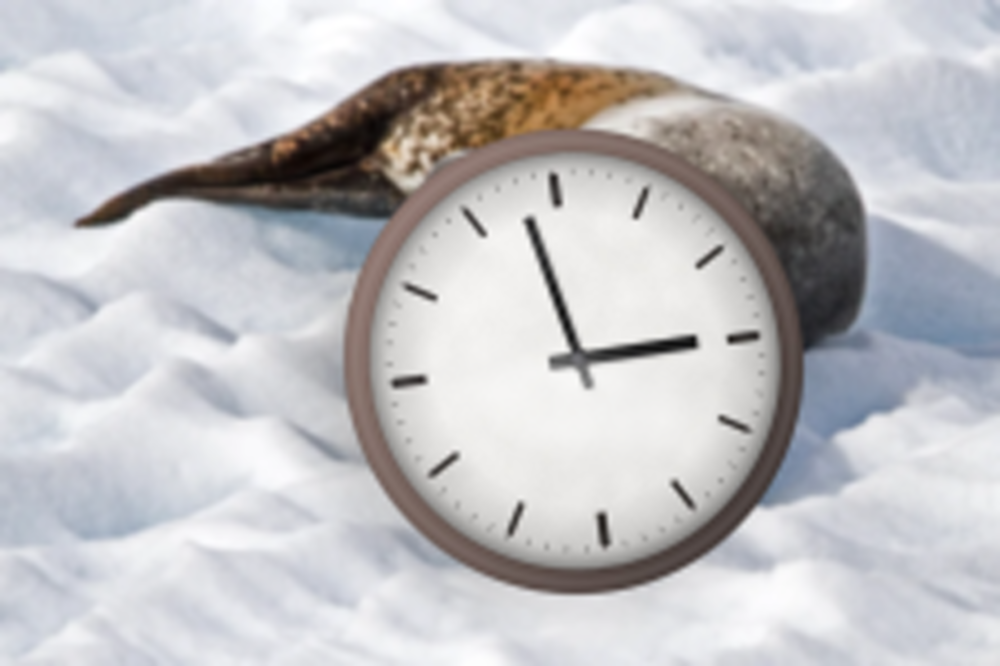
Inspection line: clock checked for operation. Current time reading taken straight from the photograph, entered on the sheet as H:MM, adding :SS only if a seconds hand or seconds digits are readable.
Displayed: 2:58
